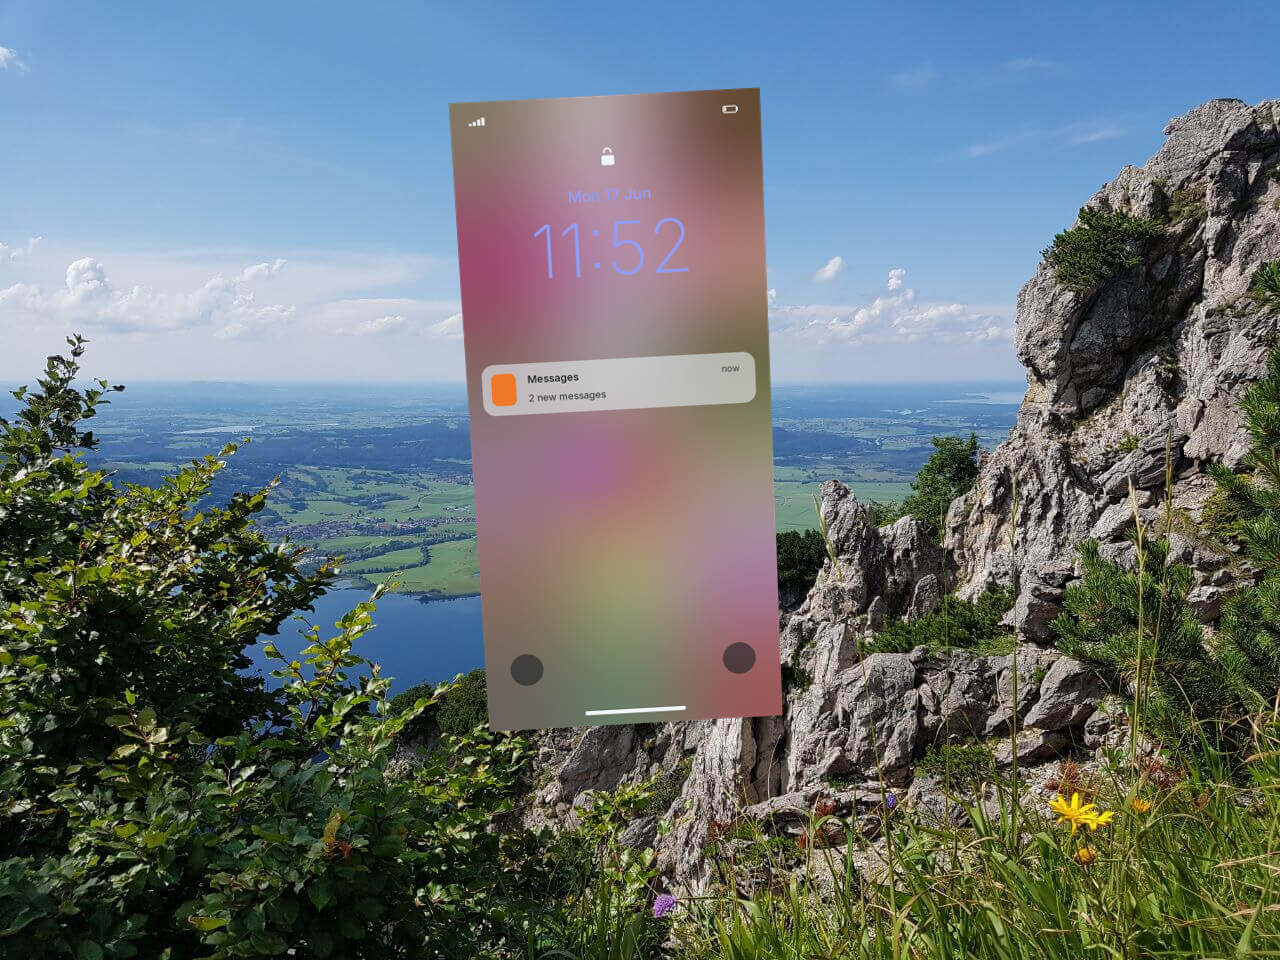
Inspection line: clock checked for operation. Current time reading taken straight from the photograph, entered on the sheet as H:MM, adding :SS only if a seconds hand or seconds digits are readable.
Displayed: 11:52
